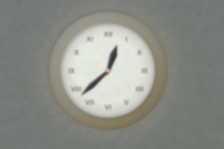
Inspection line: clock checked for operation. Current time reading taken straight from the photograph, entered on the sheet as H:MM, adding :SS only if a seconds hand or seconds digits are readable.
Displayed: 12:38
